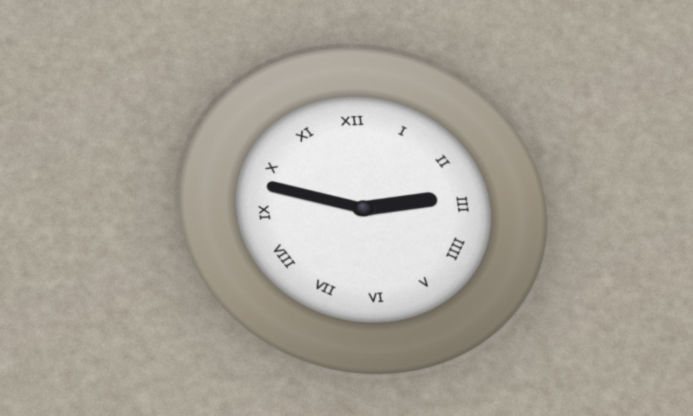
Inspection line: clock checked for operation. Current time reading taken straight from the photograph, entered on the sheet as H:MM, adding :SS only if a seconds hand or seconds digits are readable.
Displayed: 2:48
